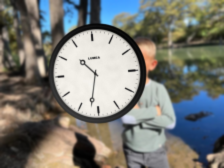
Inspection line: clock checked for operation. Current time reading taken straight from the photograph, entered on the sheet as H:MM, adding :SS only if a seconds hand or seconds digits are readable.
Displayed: 10:32
